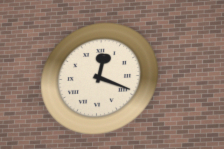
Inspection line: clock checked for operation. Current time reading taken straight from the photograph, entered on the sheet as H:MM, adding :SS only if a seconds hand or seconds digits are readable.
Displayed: 12:19
